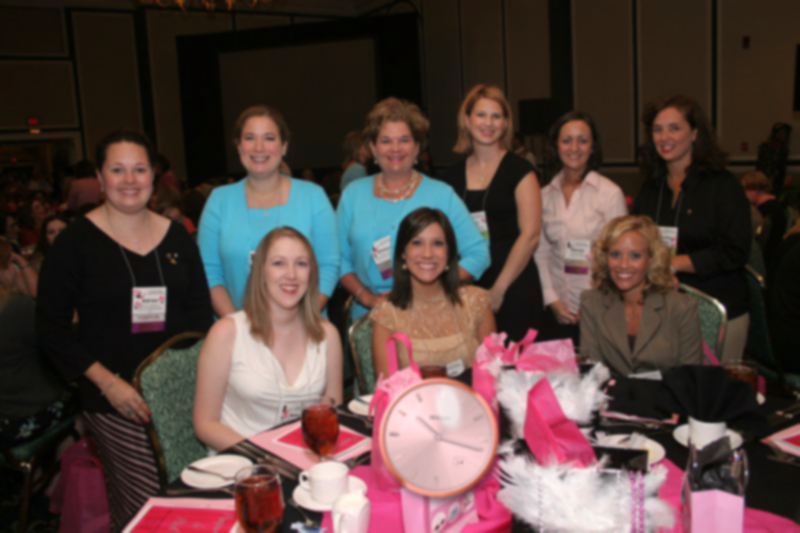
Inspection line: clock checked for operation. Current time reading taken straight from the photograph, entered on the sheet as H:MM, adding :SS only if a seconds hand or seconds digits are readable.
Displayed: 10:17
